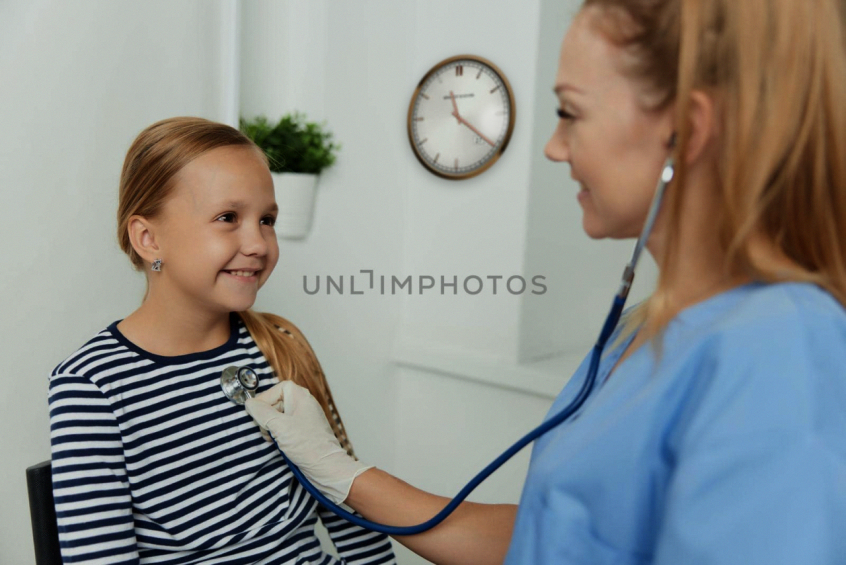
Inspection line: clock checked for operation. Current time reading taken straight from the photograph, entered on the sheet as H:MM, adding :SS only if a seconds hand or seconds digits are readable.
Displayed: 11:21
